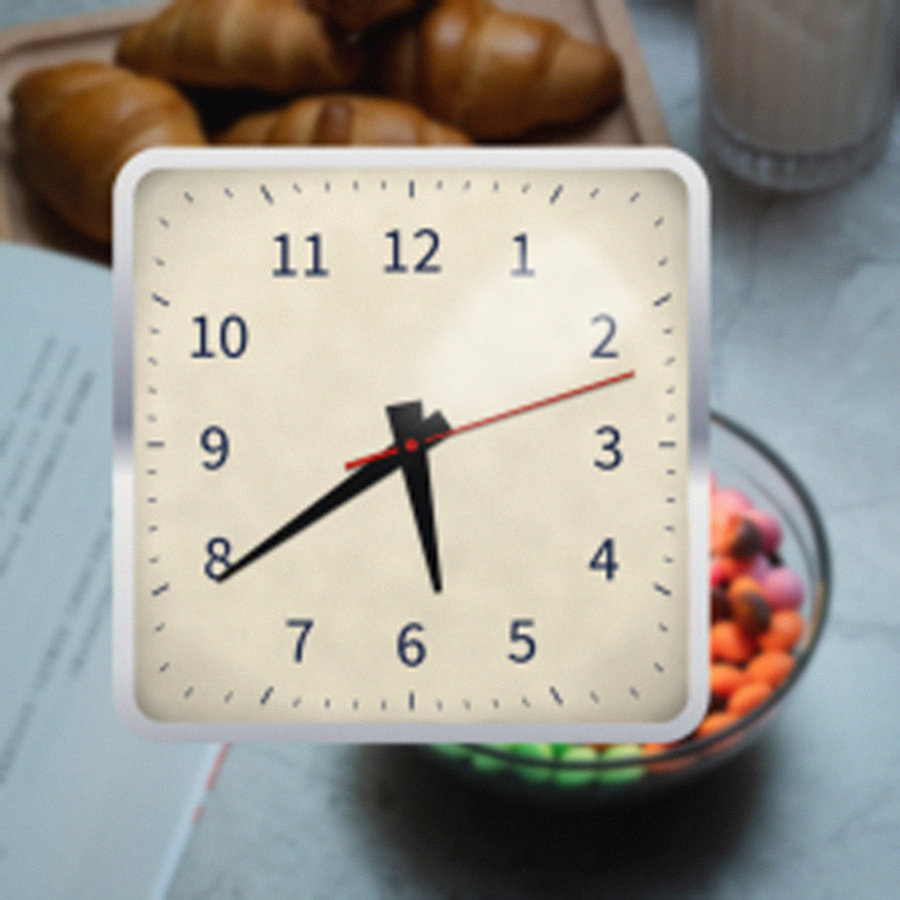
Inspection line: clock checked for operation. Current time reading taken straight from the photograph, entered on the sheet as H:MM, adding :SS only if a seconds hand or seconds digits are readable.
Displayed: 5:39:12
